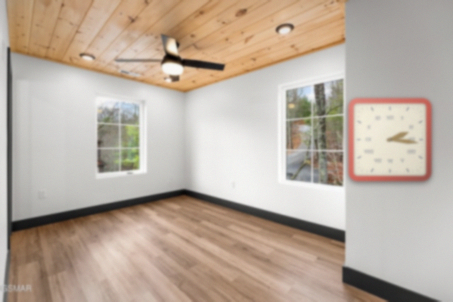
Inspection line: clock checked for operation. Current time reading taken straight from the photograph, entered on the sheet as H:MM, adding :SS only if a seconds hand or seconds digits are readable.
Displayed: 2:16
